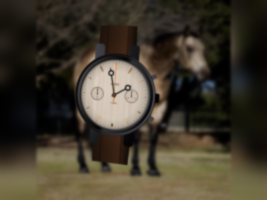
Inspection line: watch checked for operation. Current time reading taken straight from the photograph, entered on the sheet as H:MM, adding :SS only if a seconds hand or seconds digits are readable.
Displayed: 1:58
